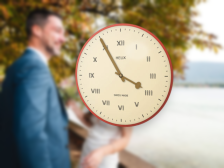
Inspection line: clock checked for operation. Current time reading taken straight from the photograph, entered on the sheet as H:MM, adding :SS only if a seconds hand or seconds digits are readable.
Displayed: 3:55
